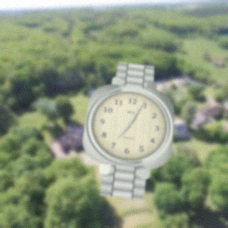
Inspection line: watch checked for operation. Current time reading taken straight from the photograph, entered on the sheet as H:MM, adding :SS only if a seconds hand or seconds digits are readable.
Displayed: 7:04
